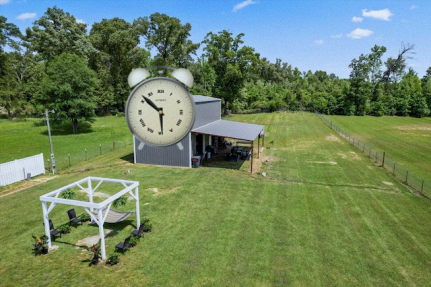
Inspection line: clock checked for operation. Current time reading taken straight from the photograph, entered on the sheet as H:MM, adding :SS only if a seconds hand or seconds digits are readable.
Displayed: 5:52
